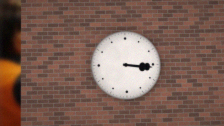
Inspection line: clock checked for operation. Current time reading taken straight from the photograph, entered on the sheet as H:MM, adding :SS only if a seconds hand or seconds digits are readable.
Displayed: 3:16
